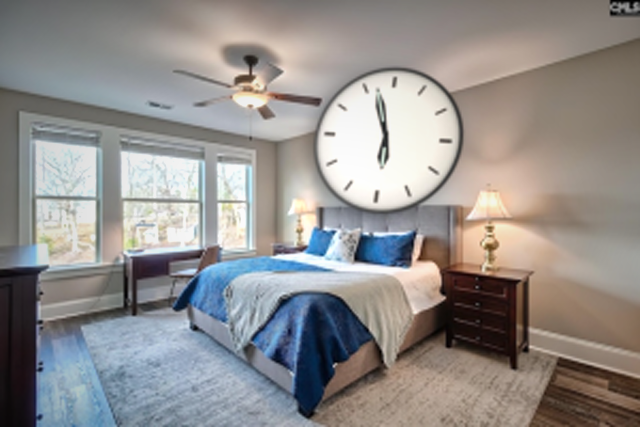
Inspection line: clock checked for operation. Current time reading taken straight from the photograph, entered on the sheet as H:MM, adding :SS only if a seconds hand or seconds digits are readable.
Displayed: 5:57
